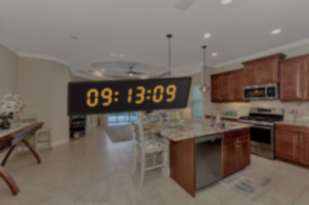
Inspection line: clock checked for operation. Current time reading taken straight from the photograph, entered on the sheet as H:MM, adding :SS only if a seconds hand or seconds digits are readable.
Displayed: 9:13:09
